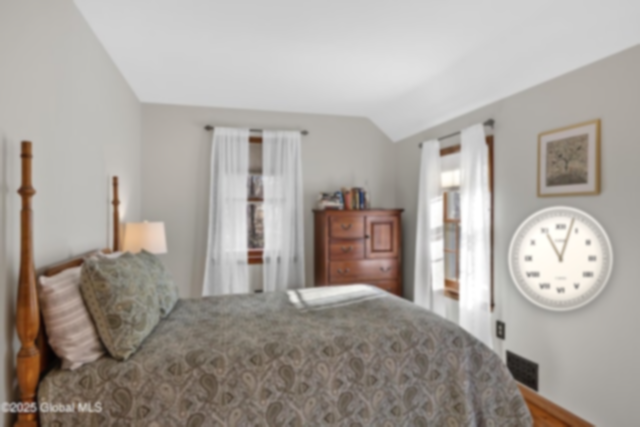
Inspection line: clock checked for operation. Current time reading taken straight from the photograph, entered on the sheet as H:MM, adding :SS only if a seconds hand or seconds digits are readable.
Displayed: 11:03
